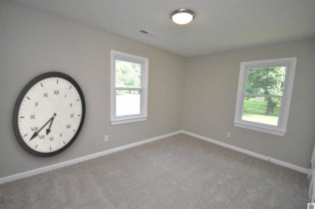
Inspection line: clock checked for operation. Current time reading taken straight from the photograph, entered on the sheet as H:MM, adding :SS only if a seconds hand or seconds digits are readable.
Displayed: 6:38
